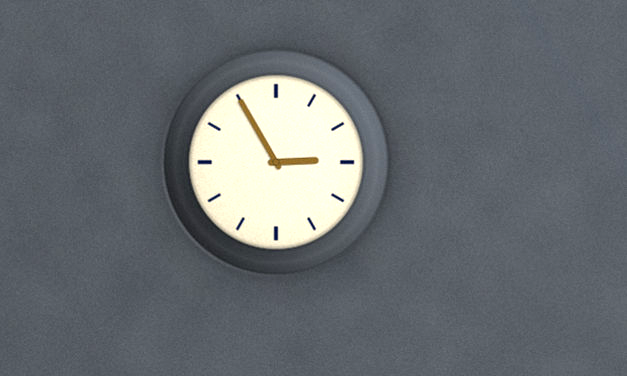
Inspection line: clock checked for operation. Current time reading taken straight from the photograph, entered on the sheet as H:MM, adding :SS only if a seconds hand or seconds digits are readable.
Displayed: 2:55
